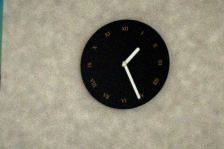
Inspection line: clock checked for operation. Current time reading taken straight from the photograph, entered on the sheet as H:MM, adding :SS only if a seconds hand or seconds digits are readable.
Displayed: 1:26
